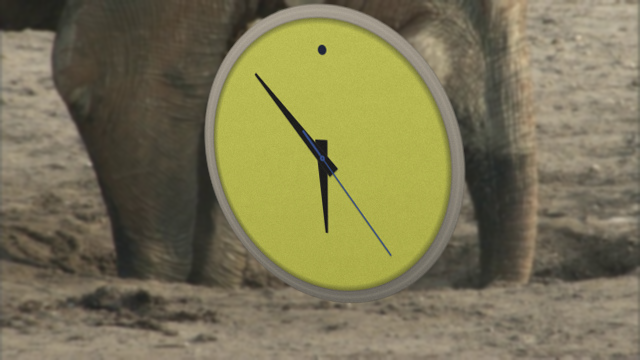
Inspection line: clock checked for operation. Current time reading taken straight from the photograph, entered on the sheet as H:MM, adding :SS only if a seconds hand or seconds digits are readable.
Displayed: 5:52:23
